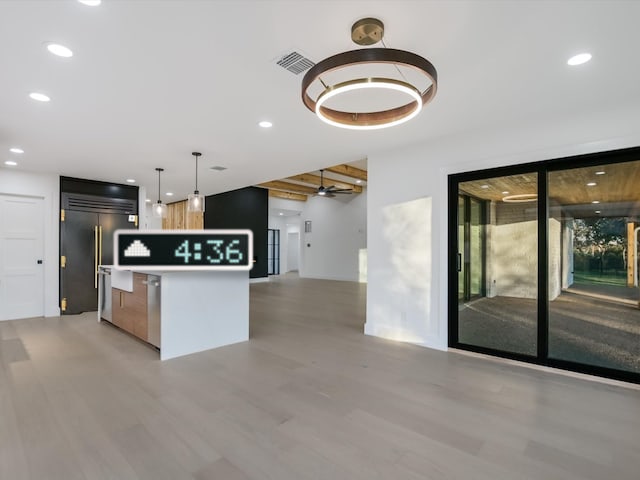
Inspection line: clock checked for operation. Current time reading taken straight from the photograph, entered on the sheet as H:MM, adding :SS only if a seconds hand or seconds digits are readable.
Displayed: 4:36
